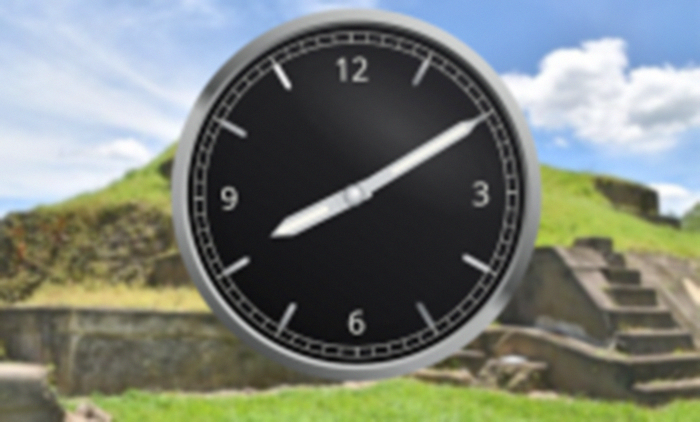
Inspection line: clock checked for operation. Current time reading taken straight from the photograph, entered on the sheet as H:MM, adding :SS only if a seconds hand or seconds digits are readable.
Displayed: 8:10
